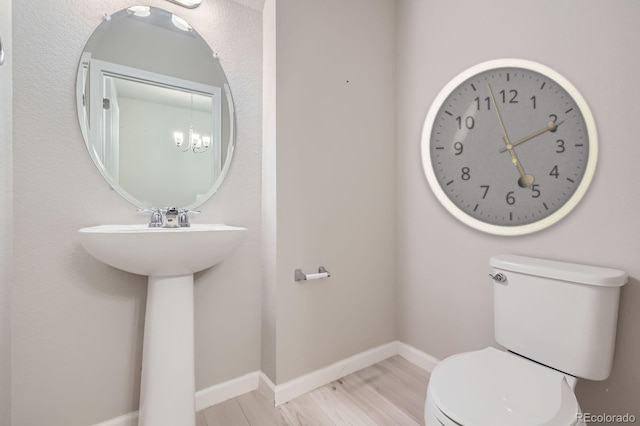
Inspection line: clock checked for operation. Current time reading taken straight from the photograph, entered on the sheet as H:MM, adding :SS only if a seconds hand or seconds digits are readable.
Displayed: 5:10:57
